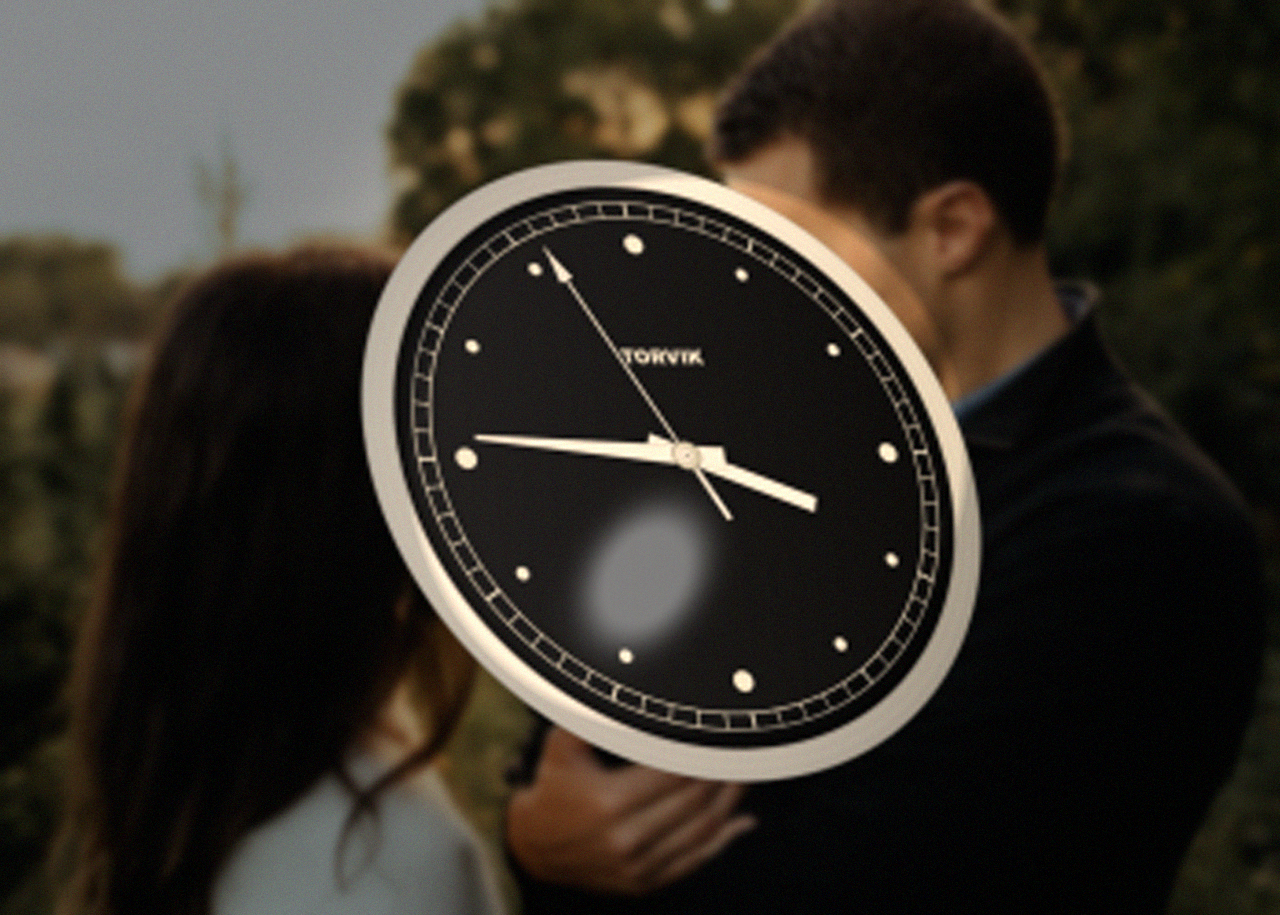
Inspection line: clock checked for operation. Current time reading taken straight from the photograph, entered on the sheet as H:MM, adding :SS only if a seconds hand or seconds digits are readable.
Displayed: 3:45:56
